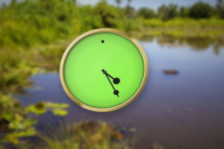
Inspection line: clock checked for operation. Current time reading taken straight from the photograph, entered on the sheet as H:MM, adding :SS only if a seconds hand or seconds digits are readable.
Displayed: 4:26
